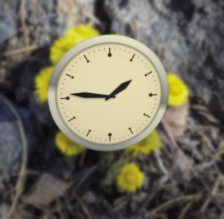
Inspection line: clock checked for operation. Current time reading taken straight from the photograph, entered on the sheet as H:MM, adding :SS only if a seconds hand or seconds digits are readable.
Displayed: 1:46
